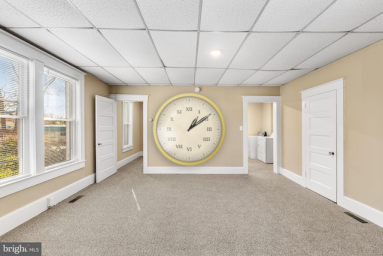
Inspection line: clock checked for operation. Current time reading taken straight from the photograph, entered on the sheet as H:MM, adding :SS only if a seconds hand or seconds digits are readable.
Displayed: 1:09
